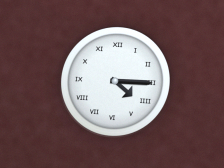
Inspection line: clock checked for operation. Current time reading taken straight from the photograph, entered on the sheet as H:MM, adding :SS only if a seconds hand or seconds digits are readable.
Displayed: 4:15
